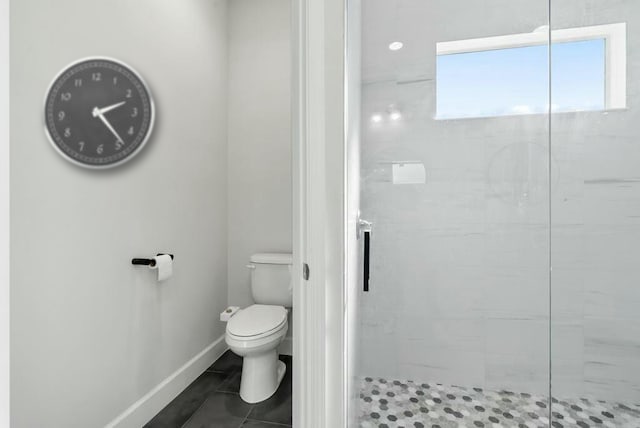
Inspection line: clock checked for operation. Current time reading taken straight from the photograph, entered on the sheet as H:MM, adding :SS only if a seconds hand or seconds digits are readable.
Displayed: 2:24
